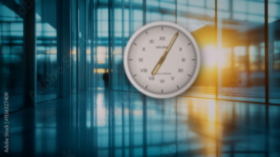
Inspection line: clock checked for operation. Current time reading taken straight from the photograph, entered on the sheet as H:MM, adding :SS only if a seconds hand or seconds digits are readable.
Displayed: 7:05
